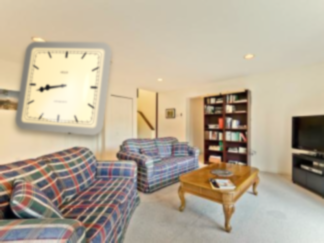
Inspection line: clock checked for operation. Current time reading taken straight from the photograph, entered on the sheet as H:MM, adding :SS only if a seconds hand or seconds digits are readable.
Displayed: 8:43
